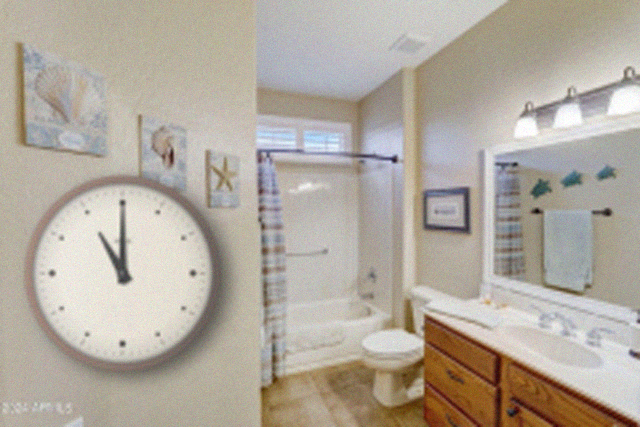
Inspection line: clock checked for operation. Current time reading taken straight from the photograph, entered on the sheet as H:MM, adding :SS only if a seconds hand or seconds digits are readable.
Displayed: 11:00
